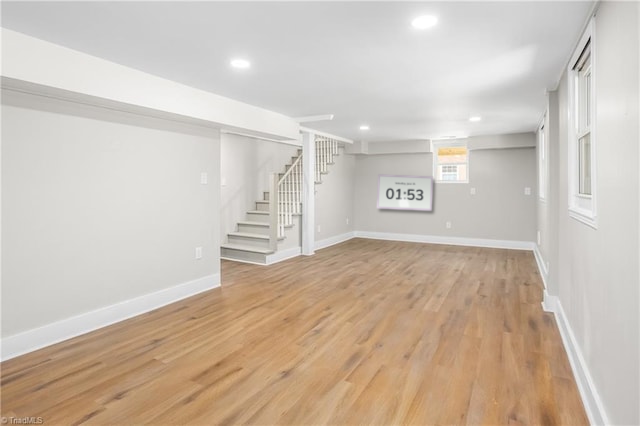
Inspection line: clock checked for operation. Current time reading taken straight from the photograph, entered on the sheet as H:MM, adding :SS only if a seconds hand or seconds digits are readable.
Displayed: 1:53
